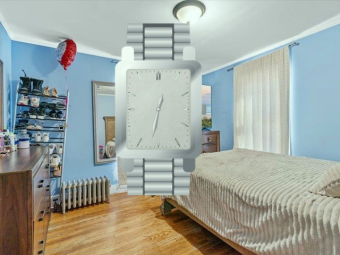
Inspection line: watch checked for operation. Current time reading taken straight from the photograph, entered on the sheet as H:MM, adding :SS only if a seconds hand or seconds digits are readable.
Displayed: 12:32
